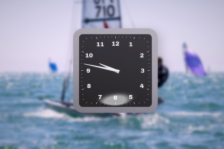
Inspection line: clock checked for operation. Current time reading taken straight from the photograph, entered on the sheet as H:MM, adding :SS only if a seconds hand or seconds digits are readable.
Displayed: 9:47
